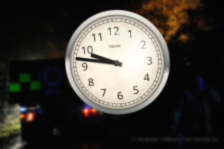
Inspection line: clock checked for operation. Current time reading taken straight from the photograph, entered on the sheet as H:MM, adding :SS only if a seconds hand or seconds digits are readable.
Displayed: 9:47
